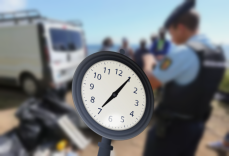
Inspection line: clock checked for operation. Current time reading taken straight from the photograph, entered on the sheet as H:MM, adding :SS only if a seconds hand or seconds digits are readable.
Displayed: 7:05
